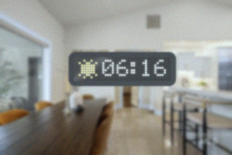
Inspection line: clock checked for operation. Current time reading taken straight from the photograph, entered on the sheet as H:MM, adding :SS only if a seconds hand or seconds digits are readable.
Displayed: 6:16
